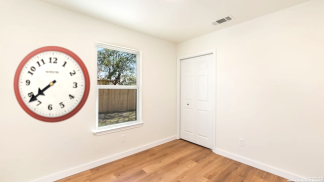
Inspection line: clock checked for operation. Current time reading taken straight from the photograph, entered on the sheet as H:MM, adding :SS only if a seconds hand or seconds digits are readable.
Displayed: 7:38
